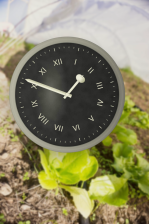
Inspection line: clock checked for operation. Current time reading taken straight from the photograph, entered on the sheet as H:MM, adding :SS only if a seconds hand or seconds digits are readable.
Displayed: 1:51
